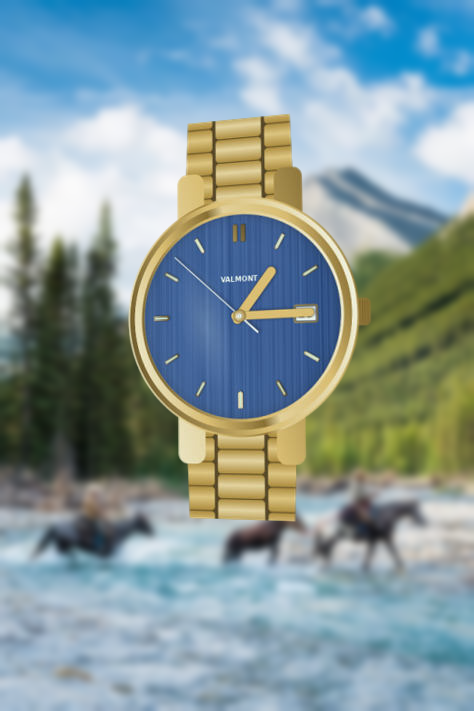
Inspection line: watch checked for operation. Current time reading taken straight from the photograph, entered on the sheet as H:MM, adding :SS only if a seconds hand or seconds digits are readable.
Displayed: 1:14:52
